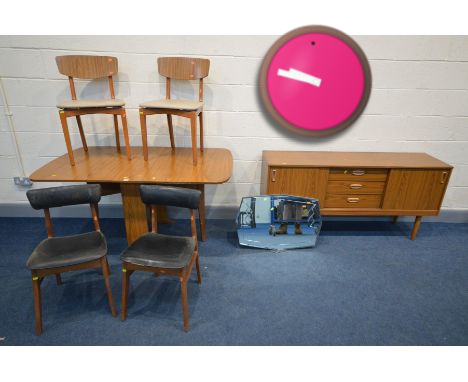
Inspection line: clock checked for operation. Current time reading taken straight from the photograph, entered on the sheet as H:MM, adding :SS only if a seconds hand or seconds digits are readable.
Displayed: 9:48
